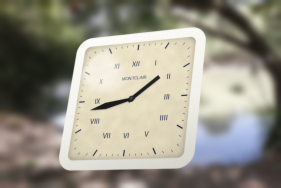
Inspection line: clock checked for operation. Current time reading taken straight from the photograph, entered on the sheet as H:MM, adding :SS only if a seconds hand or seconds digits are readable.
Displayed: 1:43
